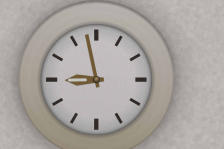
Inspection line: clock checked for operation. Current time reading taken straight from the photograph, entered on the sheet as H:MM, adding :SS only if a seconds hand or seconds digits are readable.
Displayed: 8:58
